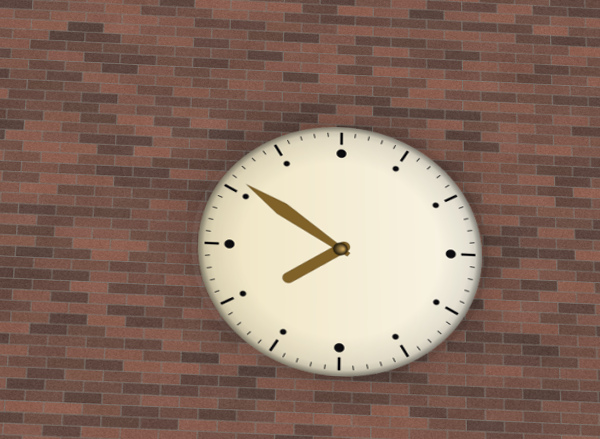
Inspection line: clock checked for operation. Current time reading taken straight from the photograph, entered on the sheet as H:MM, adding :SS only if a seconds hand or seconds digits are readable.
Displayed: 7:51
